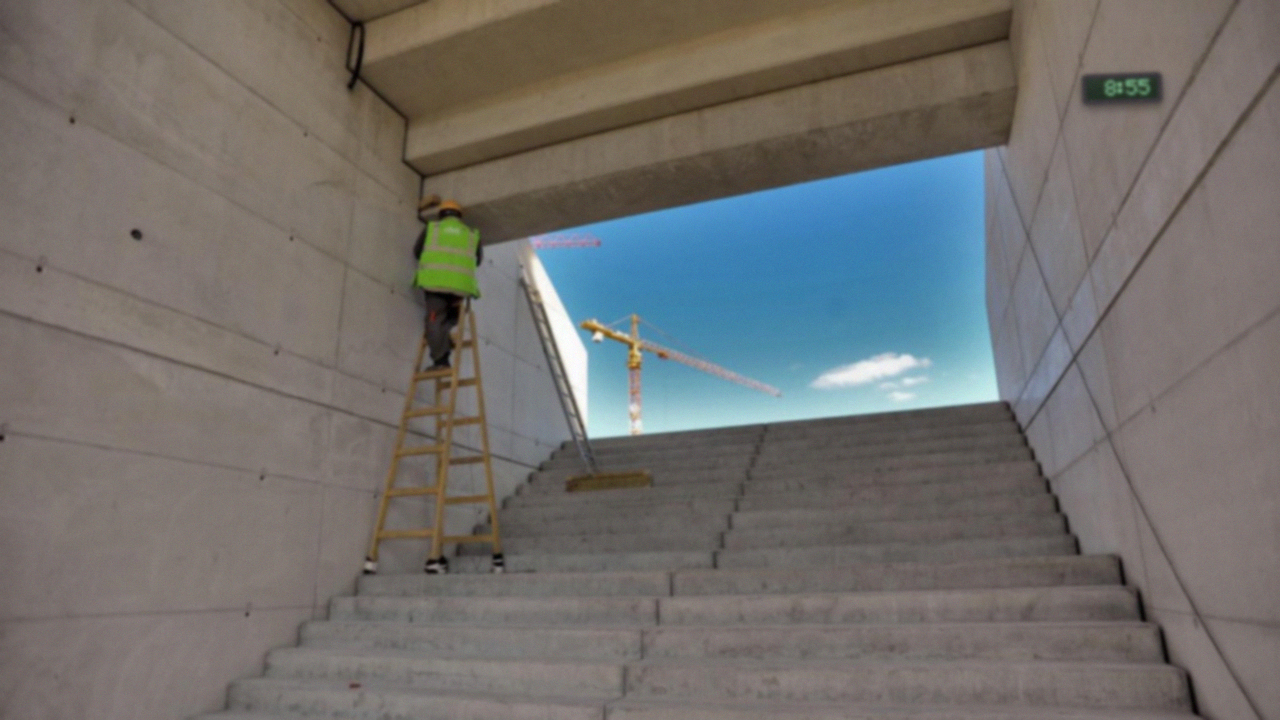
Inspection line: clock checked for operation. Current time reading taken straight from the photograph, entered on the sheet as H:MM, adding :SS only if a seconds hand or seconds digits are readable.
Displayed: 8:55
